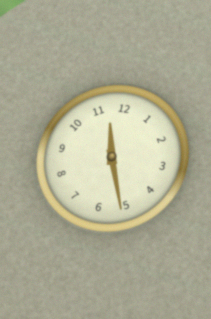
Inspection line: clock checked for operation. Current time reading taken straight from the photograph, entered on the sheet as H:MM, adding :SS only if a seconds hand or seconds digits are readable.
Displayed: 11:26
